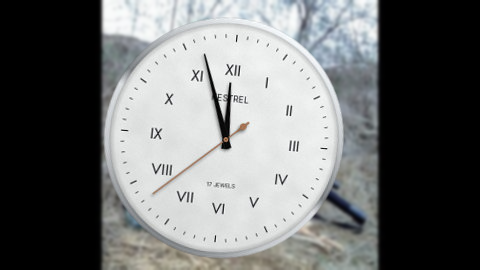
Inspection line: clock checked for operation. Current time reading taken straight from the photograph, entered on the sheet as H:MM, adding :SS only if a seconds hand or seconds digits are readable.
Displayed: 11:56:38
